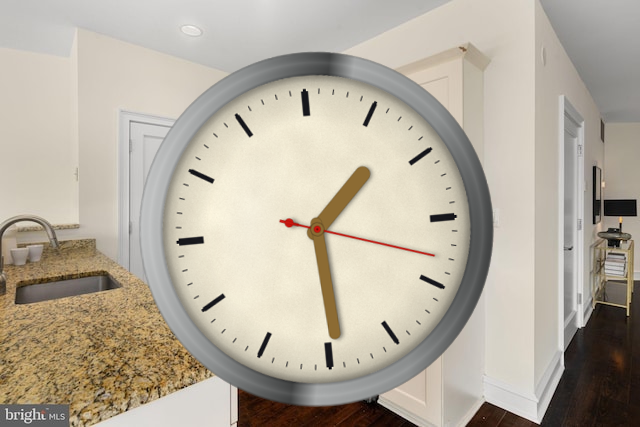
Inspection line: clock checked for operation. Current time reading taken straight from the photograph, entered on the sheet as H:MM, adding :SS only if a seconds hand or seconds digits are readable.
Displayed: 1:29:18
